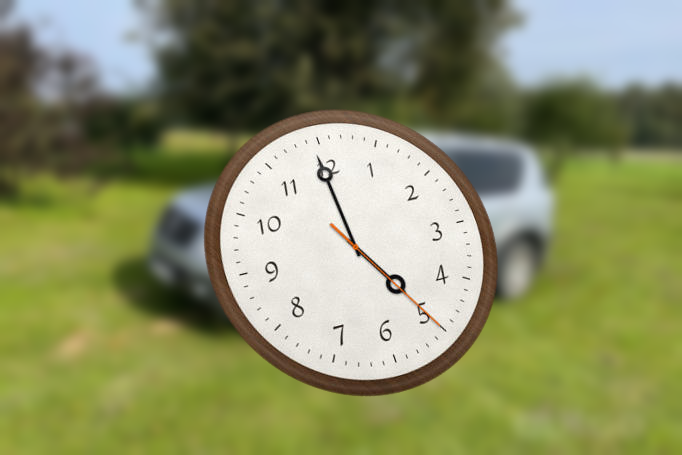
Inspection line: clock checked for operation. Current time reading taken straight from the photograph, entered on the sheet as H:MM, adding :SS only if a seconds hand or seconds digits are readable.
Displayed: 4:59:25
